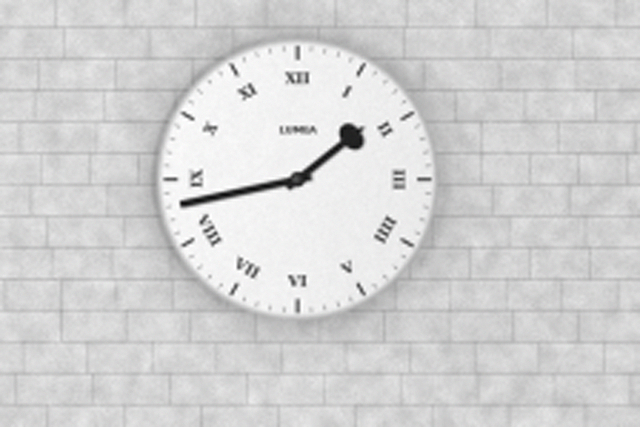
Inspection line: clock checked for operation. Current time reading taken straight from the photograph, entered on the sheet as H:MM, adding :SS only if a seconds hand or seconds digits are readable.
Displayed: 1:43
